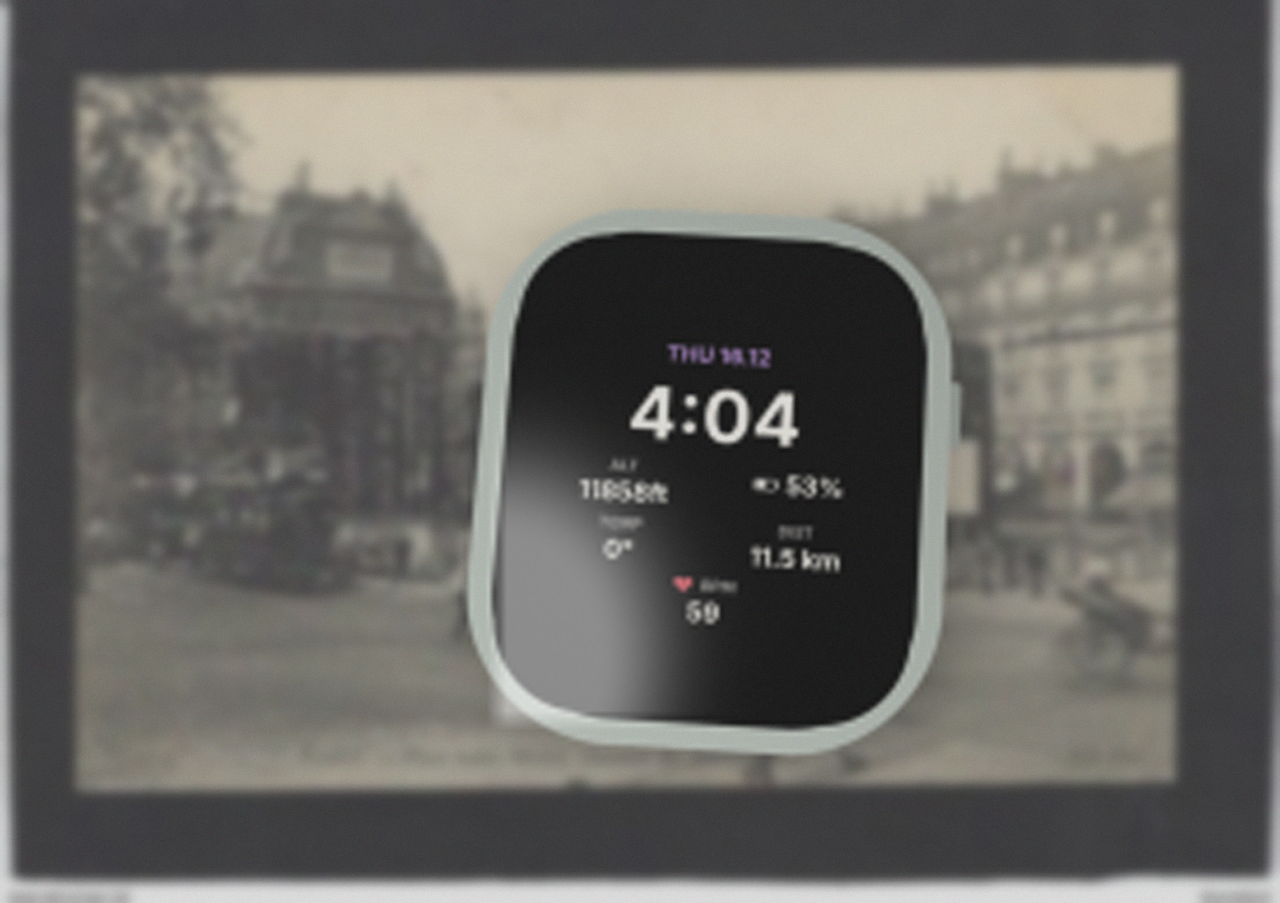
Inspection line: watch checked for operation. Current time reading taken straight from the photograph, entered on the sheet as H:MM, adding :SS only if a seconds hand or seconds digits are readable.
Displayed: 4:04
